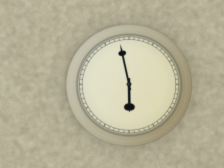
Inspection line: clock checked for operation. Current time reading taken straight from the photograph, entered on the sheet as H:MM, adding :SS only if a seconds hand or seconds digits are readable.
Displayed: 5:58
